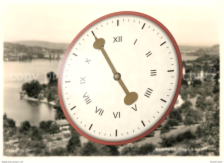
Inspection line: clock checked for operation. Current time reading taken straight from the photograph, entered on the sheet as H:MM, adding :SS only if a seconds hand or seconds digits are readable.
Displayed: 4:55
